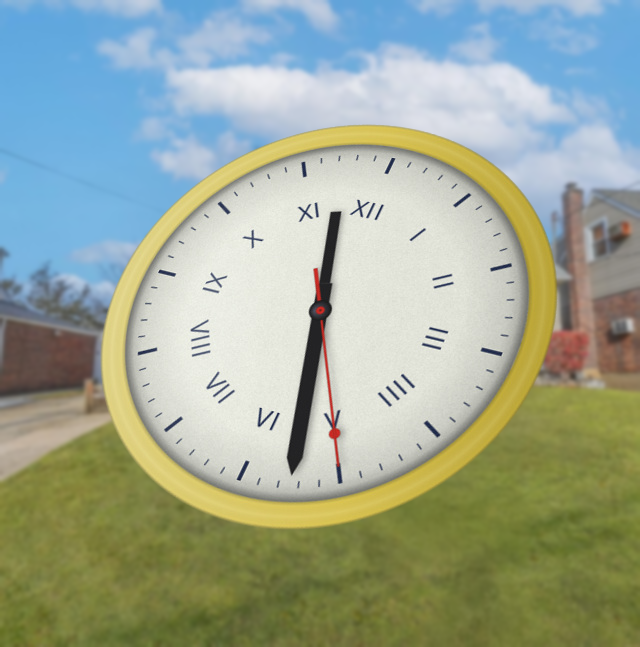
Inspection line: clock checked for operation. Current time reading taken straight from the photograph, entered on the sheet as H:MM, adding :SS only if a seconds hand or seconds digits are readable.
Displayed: 11:27:25
